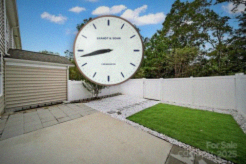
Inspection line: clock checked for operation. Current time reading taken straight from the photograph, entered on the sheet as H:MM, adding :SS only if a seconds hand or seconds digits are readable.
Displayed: 8:43
